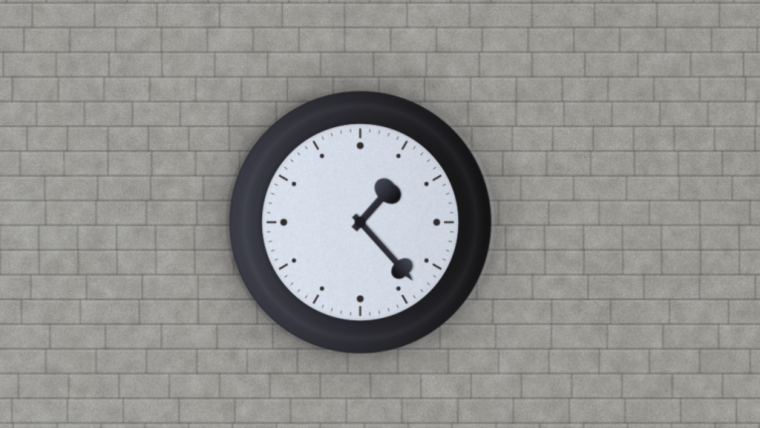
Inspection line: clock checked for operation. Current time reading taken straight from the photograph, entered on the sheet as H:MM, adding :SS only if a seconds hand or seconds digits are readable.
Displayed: 1:23
